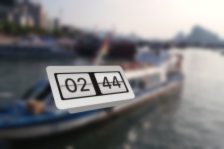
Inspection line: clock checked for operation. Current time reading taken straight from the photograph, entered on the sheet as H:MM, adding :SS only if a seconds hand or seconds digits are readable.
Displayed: 2:44
